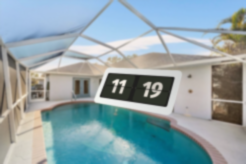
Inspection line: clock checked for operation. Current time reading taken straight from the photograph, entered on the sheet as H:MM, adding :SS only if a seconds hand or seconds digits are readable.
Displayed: 11:19
